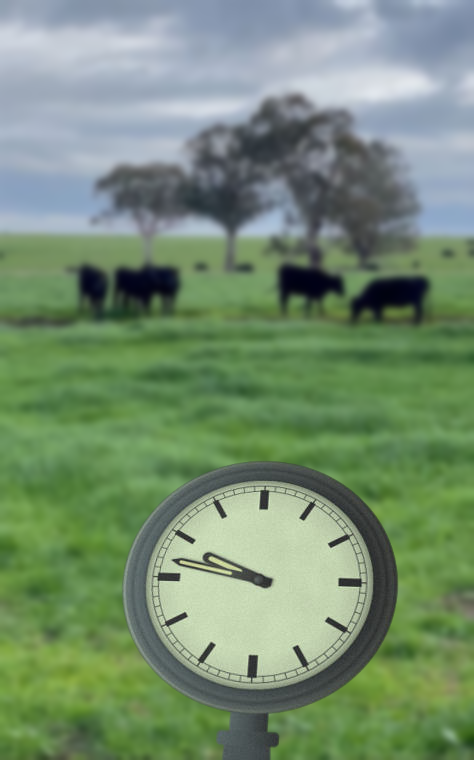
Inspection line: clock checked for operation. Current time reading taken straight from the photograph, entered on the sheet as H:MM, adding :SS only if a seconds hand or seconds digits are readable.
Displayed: 9:47
